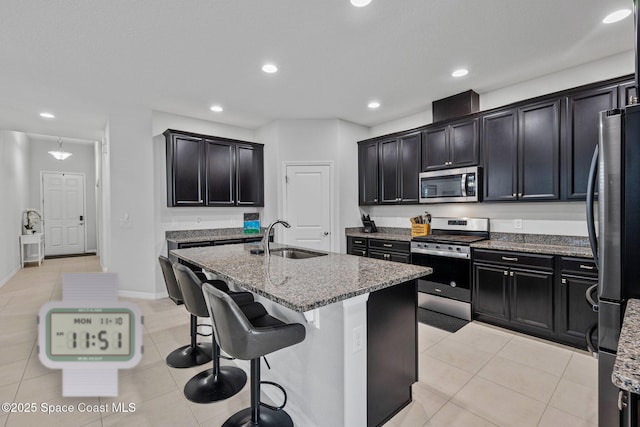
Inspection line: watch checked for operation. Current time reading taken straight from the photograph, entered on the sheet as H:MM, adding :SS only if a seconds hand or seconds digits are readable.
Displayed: 11:51
